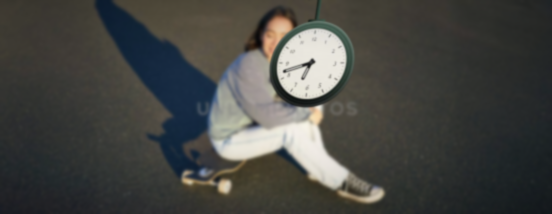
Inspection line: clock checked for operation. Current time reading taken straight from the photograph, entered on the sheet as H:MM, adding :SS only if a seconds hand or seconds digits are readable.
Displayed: 6:42
